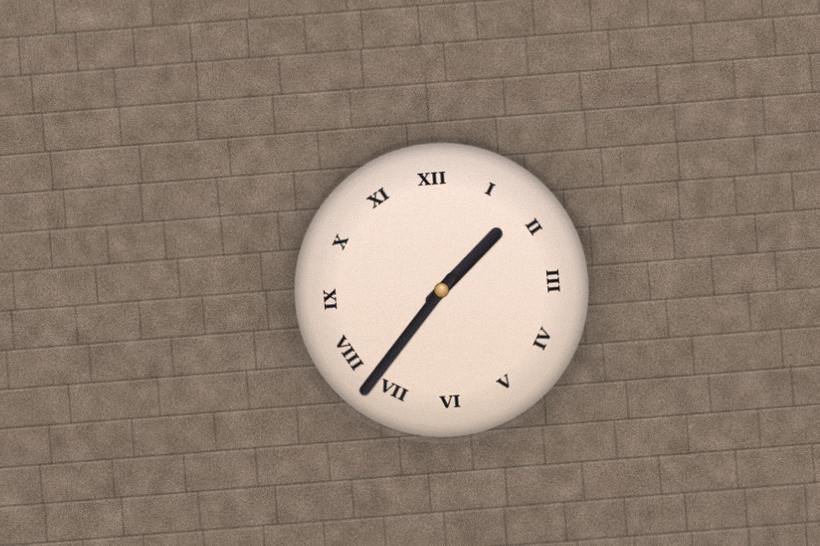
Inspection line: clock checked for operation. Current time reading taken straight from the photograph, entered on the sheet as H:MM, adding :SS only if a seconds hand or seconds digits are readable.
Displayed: 1:37
